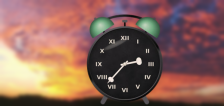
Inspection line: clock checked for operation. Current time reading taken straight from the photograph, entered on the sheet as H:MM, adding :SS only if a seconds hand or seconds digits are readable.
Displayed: 2:37
